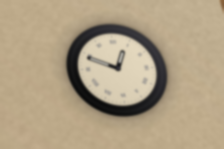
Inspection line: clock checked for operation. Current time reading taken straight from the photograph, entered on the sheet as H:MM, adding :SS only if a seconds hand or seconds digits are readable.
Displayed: 12:49
